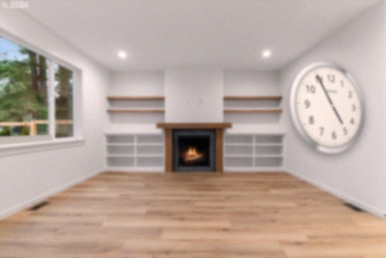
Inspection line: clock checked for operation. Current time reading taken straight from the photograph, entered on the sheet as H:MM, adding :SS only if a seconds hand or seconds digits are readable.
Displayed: 4:55
